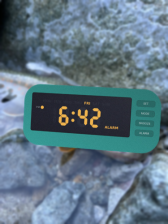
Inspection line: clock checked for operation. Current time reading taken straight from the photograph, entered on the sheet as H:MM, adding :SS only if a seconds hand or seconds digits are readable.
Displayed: 6:42
